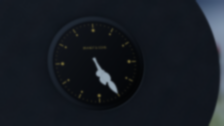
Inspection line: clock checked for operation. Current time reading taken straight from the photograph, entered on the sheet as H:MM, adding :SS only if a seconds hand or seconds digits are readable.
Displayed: 5:25
